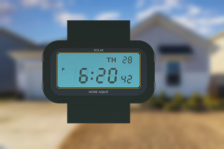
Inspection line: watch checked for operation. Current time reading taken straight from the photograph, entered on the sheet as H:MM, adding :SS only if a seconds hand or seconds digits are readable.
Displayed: 6:20:42
